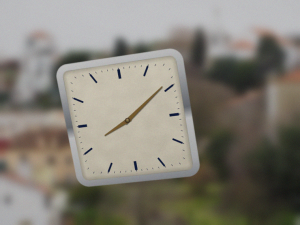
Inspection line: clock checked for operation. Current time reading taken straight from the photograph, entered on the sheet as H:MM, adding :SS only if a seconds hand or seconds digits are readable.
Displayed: 8:09
